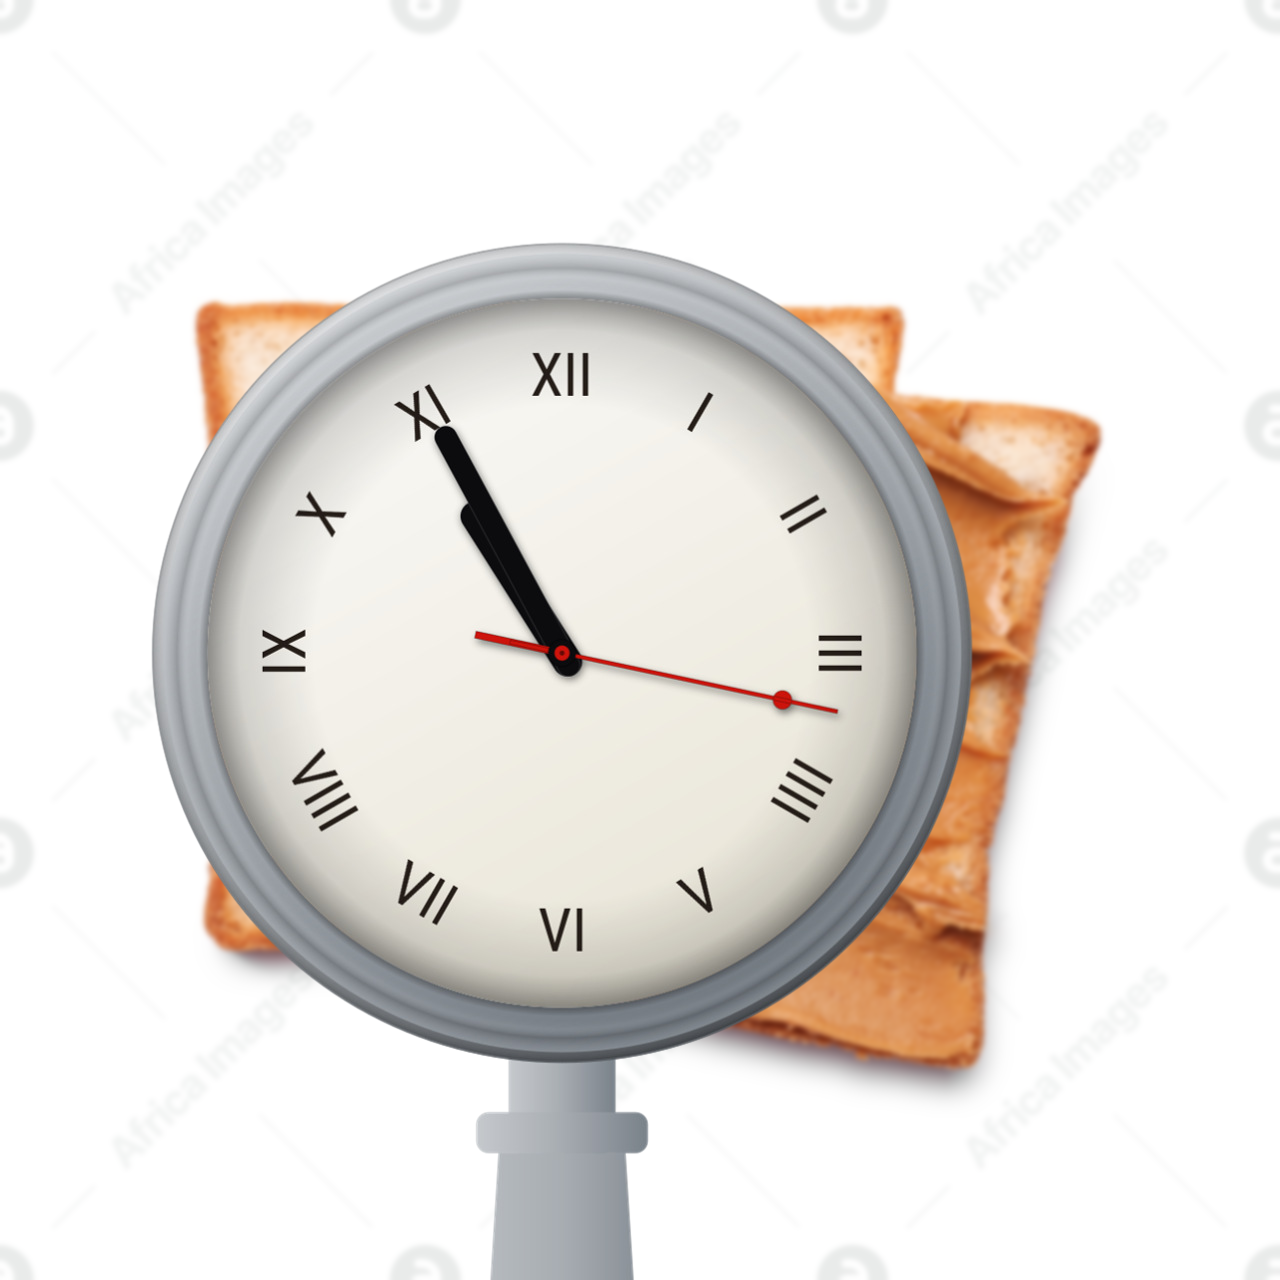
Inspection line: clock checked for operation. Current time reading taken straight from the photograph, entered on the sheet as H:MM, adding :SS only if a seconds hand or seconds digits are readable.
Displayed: 10:55:17
